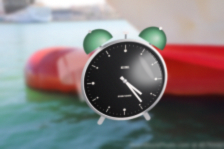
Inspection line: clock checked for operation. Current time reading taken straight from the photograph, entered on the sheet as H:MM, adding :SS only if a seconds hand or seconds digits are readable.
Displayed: 4:24
